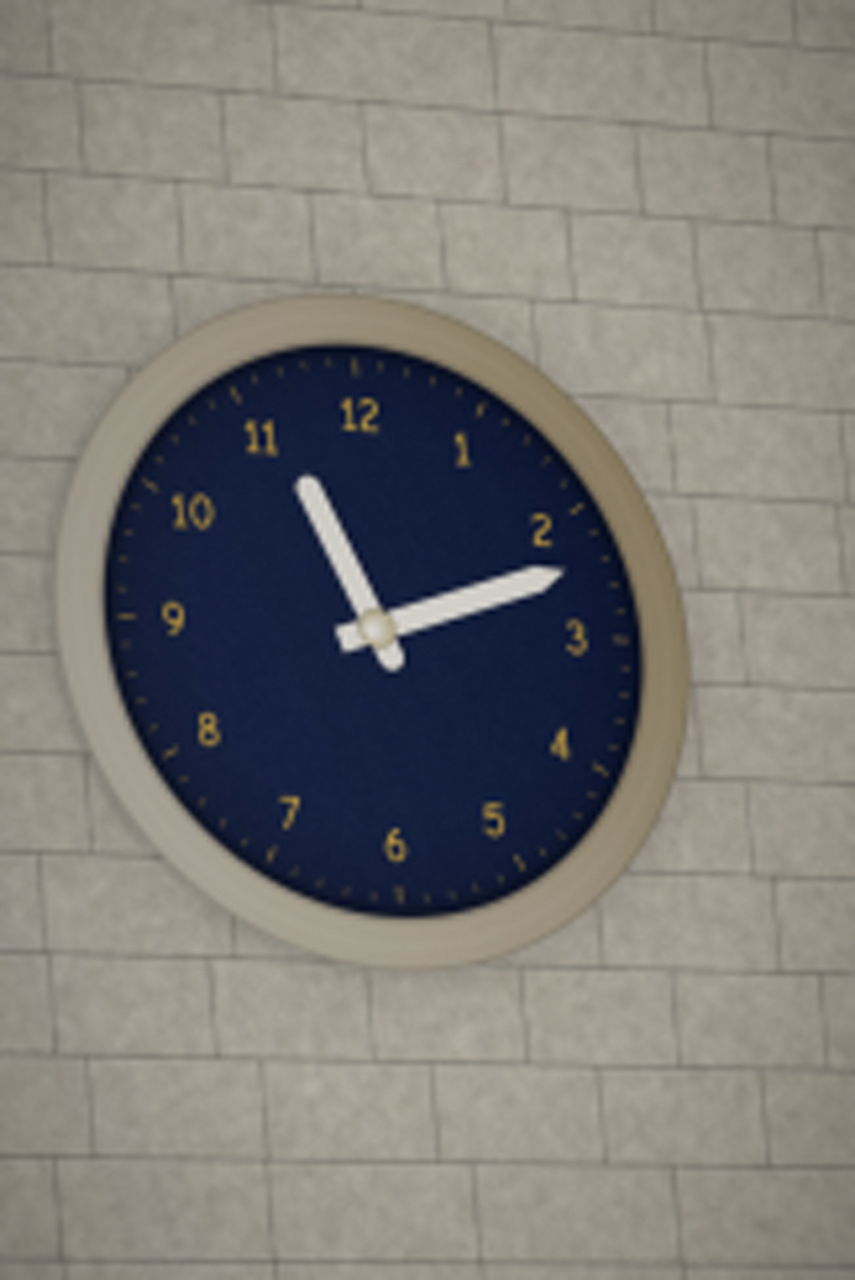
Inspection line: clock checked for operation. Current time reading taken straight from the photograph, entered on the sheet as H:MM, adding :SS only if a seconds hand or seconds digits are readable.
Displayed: 11:12
